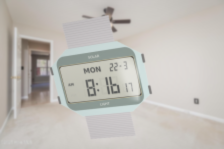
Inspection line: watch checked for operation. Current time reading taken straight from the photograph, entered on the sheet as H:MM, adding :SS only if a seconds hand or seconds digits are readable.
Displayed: 8:16
